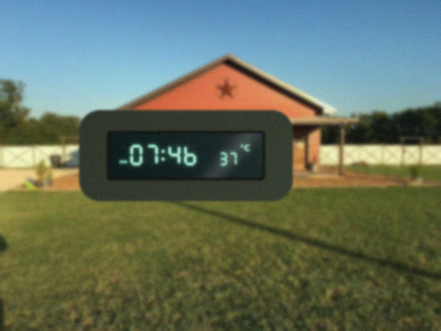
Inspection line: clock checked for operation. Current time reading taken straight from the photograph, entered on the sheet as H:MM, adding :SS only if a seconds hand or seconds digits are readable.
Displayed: 7:46
